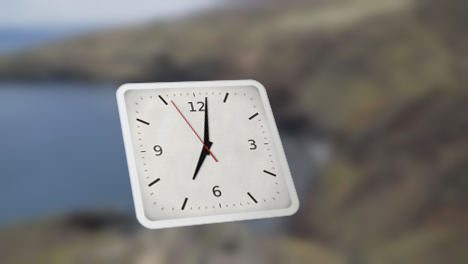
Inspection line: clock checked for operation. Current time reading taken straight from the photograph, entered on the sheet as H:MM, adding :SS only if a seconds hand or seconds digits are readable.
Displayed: 7:01:56
